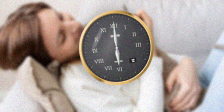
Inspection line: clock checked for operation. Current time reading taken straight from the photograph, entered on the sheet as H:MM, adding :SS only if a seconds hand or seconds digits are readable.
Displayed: 6:00
